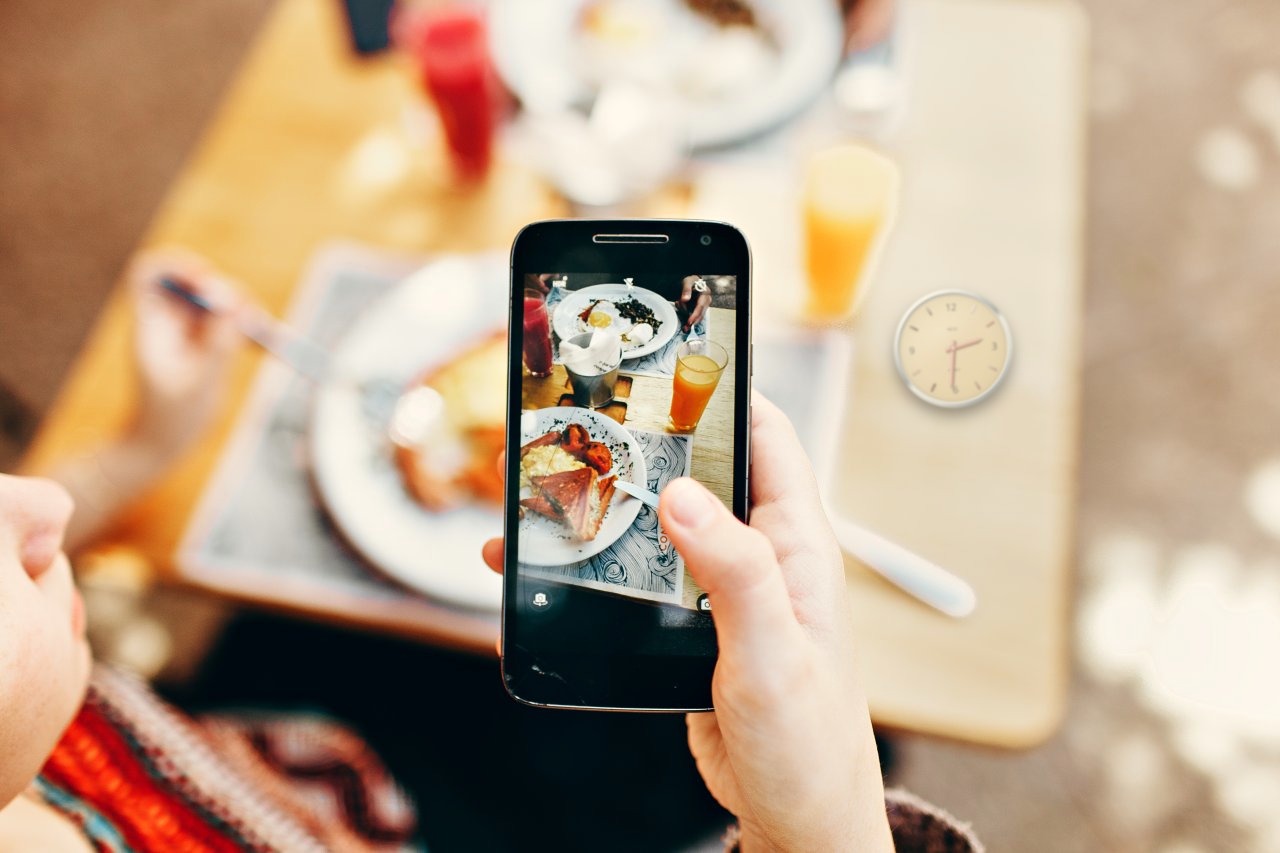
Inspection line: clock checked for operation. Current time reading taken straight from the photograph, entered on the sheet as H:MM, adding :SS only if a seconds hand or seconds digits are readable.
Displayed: 2:31
